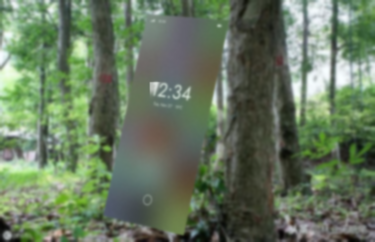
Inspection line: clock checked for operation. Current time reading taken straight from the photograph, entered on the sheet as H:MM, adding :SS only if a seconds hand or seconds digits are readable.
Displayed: 12:34
